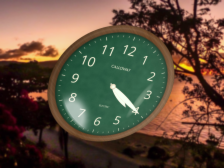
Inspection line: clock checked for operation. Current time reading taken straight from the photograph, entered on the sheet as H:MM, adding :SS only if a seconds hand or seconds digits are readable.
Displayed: 4:20
